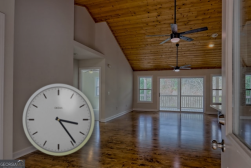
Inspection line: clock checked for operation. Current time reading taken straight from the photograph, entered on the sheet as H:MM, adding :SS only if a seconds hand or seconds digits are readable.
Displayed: 3:24
